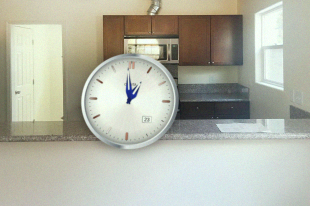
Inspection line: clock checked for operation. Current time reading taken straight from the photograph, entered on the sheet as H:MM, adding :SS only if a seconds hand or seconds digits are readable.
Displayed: 12:59
